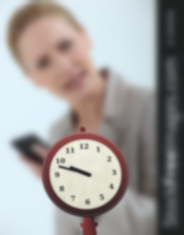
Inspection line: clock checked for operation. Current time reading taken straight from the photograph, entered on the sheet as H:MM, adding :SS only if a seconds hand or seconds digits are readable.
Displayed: 9:48
